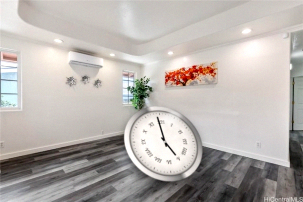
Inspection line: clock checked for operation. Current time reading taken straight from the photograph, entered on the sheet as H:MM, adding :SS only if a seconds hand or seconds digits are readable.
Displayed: 4:59
